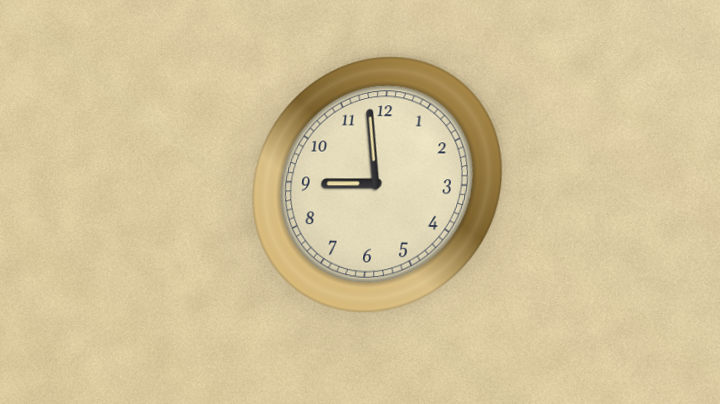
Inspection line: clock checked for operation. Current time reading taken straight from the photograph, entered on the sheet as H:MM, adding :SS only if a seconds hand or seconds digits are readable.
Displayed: 8:58
